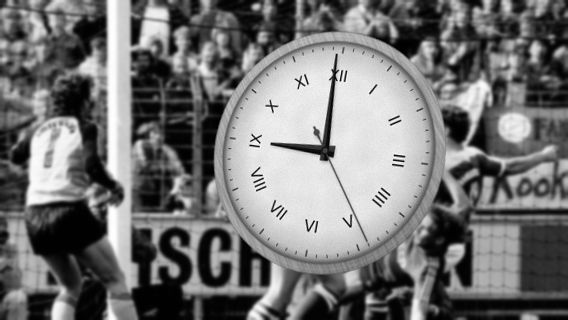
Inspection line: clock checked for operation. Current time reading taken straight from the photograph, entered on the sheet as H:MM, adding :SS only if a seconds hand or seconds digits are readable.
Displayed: 8:59:24
